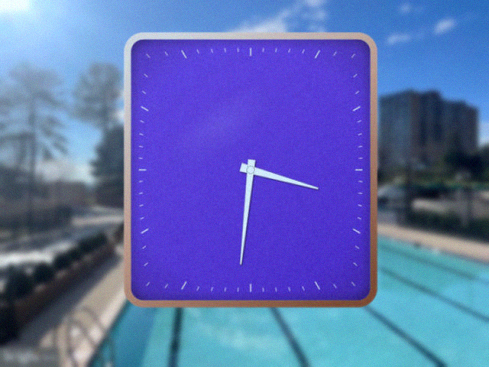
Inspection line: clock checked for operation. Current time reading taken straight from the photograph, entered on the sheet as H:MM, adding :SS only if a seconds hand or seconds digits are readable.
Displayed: 3:31
